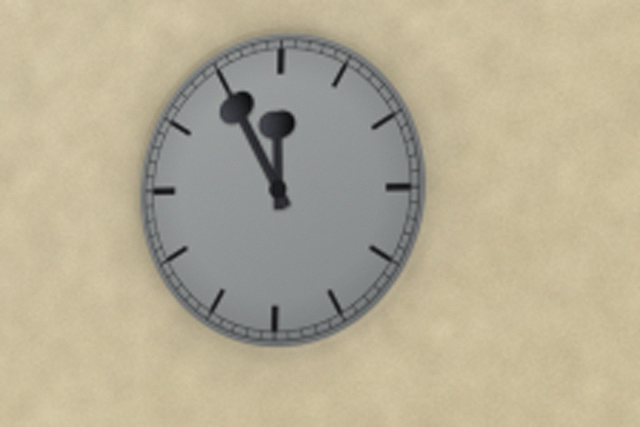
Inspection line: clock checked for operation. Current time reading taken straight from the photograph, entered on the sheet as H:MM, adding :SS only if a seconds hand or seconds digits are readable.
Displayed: 11:55
